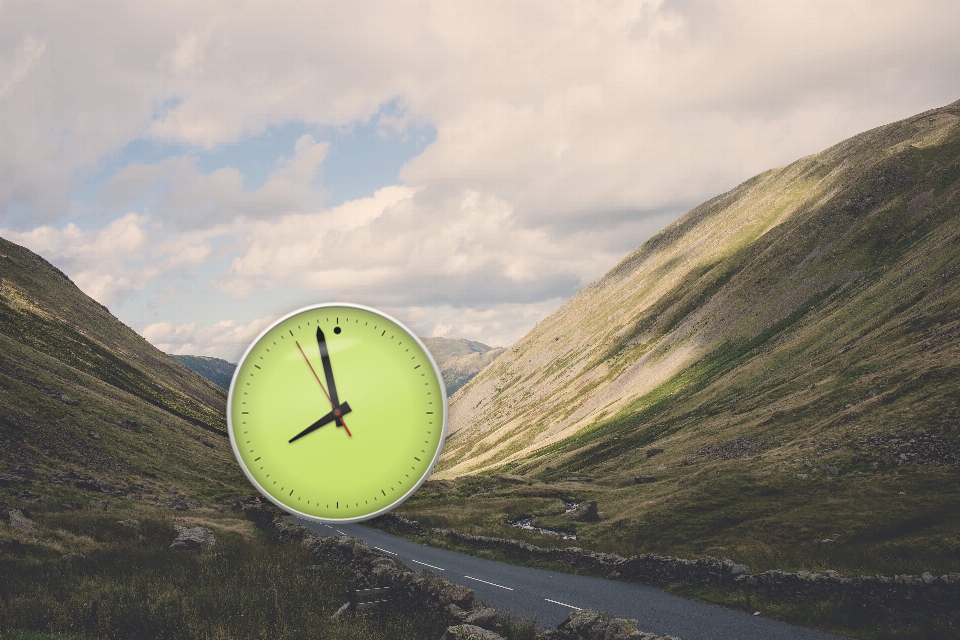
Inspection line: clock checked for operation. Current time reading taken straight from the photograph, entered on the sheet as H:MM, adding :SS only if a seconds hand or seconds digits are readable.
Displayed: 7:57:55
